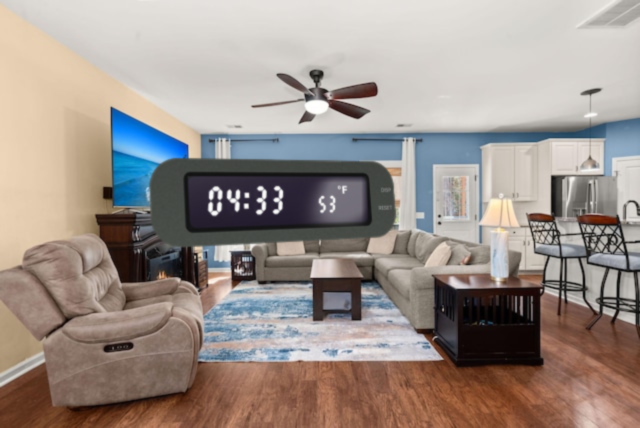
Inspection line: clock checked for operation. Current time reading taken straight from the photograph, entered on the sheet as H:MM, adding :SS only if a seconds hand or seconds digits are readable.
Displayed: 4:33
